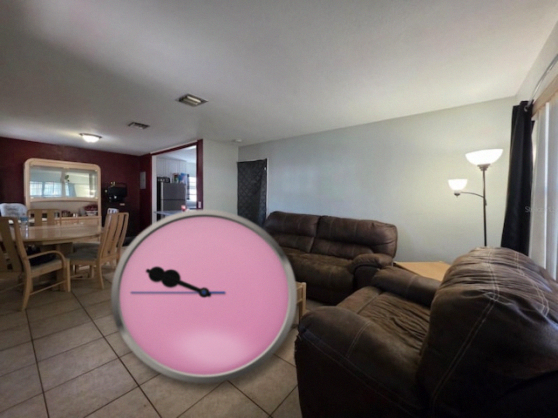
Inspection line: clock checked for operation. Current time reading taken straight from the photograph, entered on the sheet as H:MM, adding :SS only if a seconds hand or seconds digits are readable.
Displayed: 9:48:45
